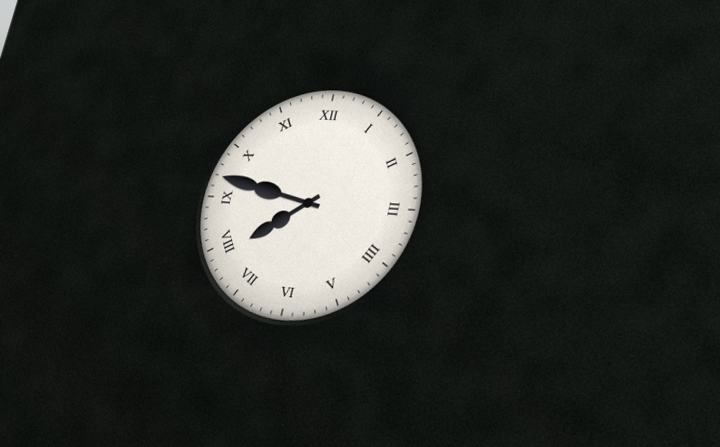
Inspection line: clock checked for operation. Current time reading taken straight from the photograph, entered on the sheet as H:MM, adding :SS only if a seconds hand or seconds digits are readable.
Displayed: 7:47
